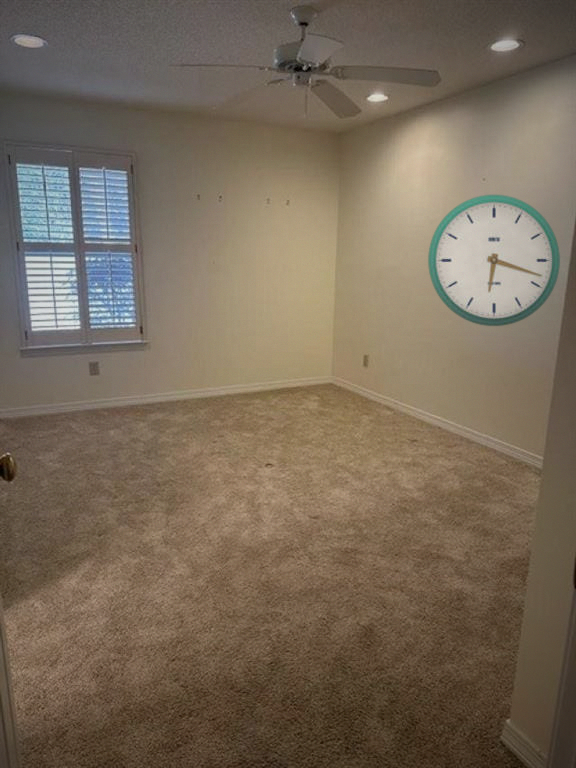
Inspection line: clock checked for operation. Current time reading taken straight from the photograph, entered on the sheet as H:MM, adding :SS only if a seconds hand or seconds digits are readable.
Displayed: 6:18
